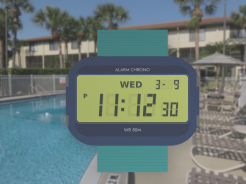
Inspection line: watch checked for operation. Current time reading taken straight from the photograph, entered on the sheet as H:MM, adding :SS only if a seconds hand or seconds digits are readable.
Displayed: 11:12:30
